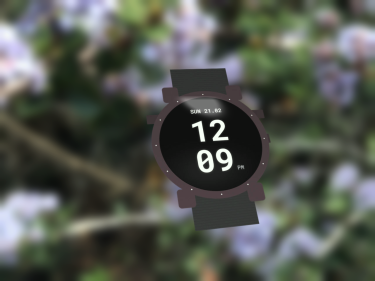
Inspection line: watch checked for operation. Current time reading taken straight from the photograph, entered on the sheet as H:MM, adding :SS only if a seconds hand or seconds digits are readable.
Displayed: 12:09
